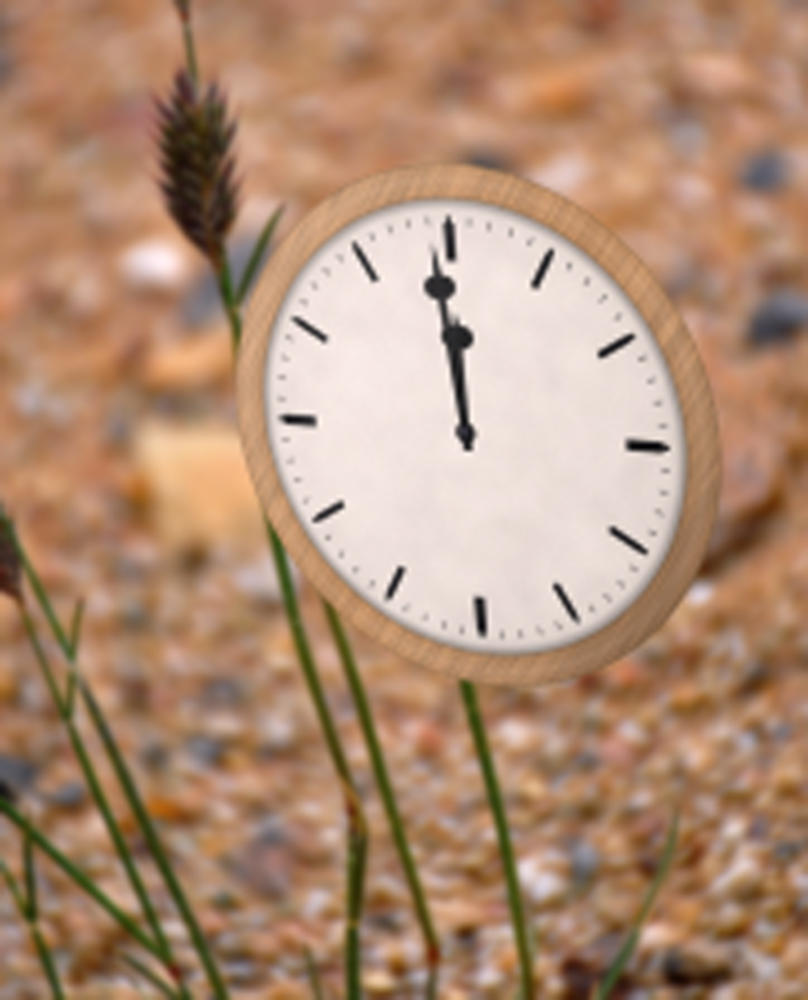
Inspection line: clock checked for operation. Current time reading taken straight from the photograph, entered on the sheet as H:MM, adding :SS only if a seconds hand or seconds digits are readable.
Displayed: 11:59
